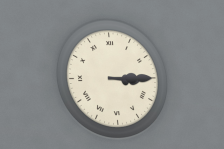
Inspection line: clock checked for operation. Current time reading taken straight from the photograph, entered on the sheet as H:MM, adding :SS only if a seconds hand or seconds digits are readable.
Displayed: 3:15
